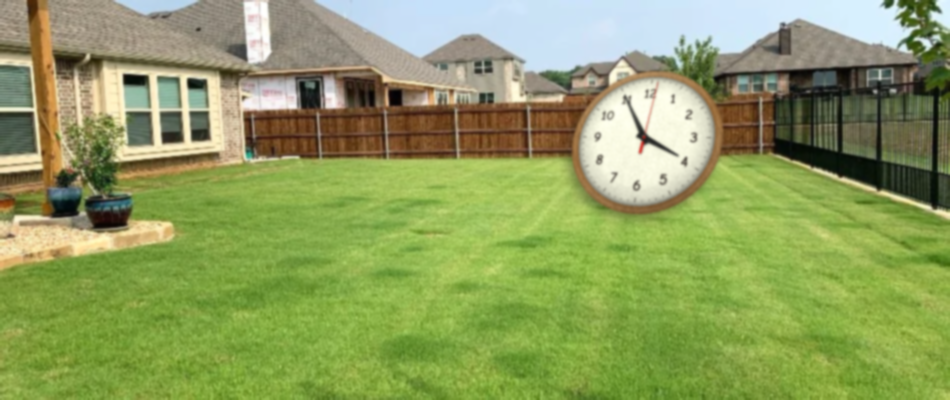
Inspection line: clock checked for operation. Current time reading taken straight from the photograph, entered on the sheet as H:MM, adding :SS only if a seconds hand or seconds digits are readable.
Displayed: 3:55:01
